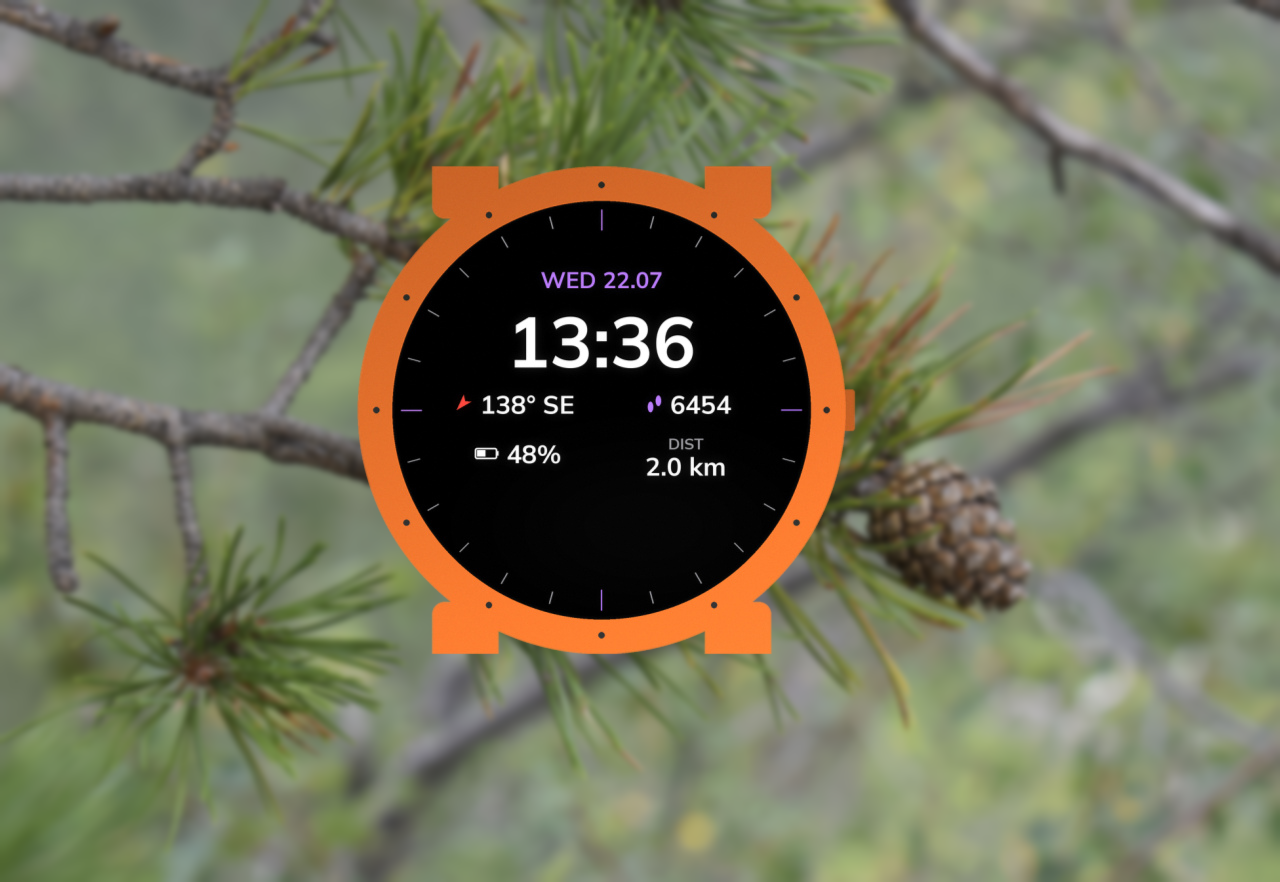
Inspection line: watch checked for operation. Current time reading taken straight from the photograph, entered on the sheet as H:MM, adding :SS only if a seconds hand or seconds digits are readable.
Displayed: 13:36
